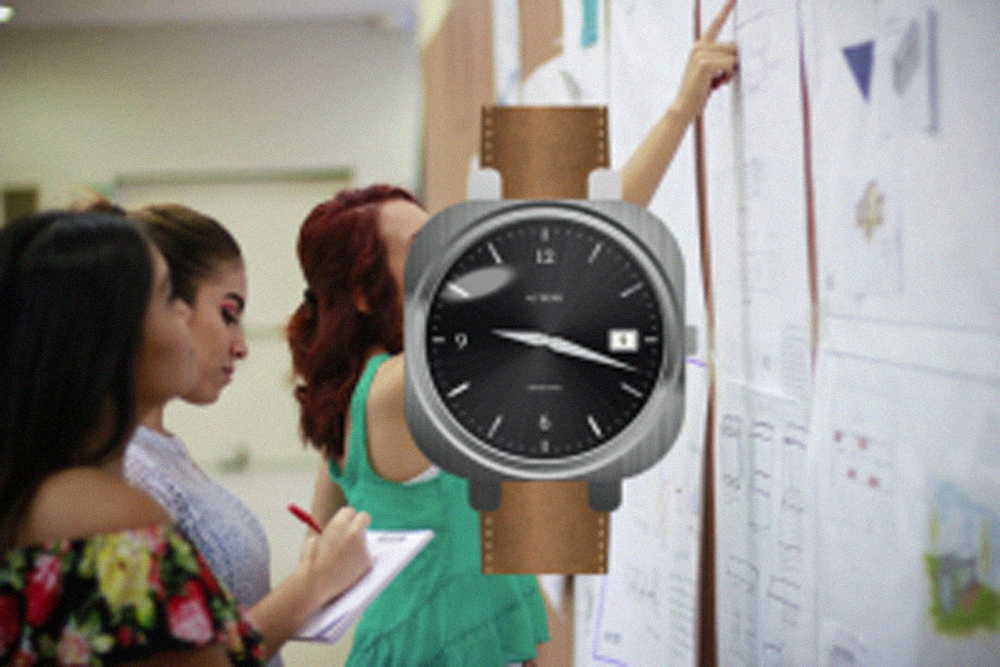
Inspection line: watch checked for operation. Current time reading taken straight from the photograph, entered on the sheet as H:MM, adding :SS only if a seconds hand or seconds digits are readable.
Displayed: 9:18
